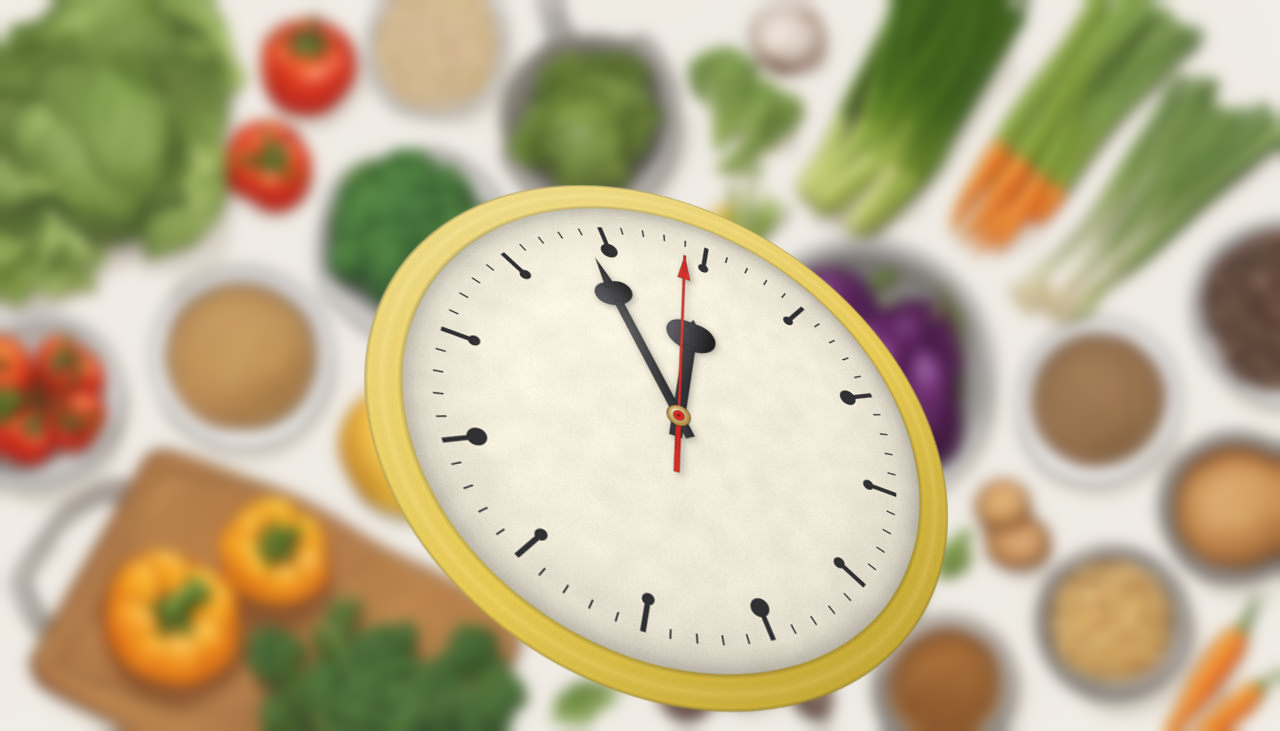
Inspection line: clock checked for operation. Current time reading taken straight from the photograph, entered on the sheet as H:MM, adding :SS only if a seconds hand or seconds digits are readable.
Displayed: 12:59:04
